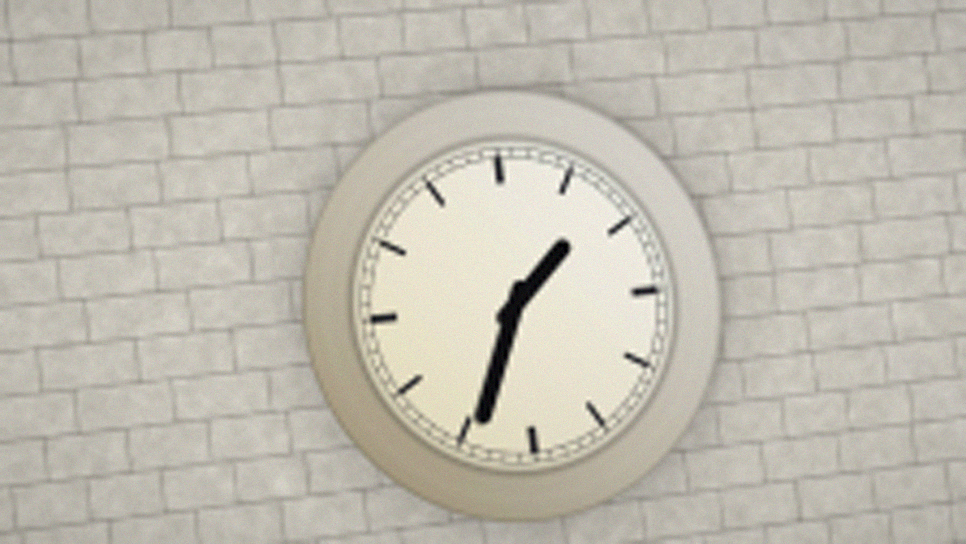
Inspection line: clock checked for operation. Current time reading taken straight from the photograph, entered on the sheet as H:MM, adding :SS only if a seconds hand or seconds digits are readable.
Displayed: 1:34
